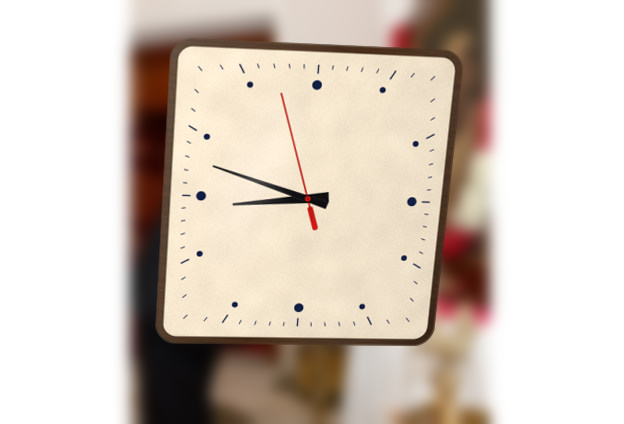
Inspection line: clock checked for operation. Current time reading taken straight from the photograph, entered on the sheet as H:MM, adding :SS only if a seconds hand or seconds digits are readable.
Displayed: 8:47:57
